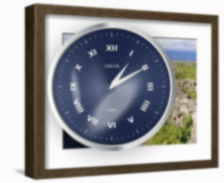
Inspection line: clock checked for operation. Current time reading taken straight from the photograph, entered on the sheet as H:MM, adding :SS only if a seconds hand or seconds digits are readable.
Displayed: 1:10
